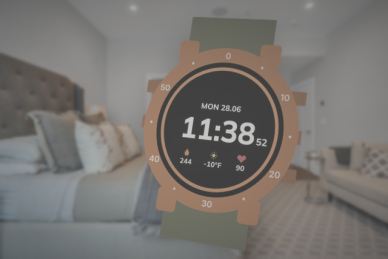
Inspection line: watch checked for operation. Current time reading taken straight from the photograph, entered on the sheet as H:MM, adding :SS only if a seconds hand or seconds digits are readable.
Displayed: 11:38:52
